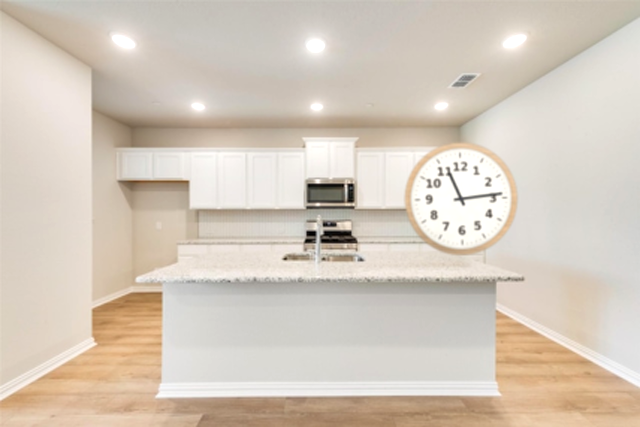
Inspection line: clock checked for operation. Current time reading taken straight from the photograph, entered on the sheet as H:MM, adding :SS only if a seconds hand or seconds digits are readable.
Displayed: 11:14
